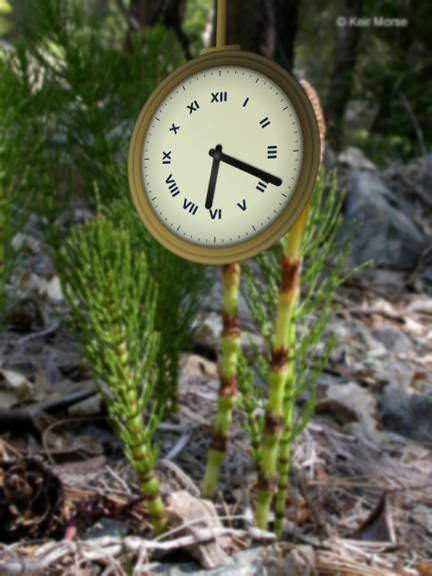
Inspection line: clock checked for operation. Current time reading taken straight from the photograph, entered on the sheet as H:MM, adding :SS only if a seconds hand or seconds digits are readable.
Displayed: 6:19
